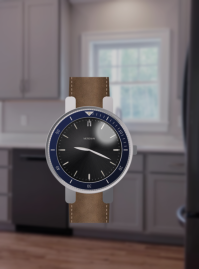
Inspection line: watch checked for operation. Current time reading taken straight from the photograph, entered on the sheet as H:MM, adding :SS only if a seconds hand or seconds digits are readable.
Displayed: 9:19
